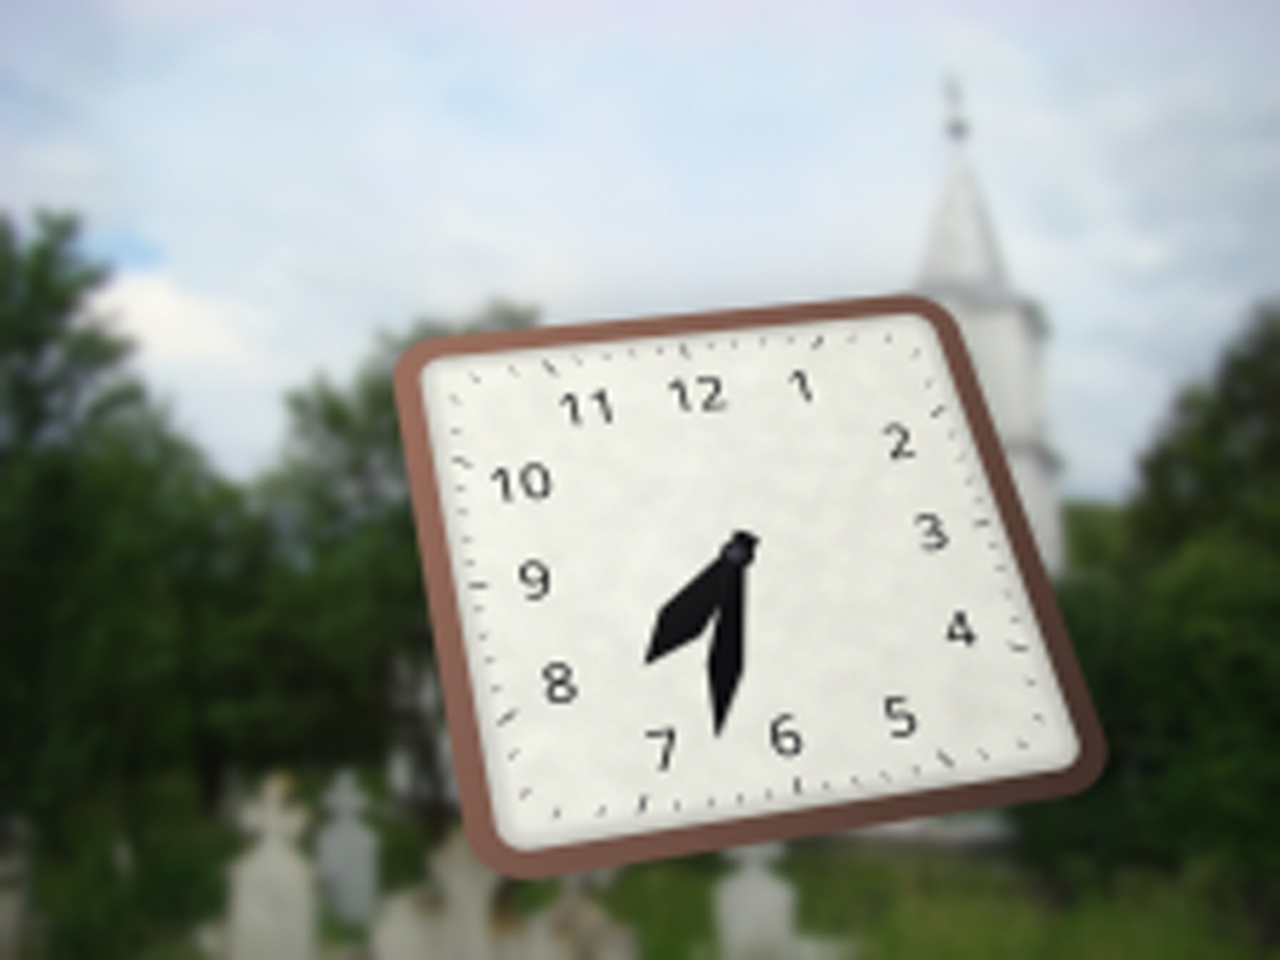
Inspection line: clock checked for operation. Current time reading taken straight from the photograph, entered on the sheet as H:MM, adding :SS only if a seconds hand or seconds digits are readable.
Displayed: 7:33
